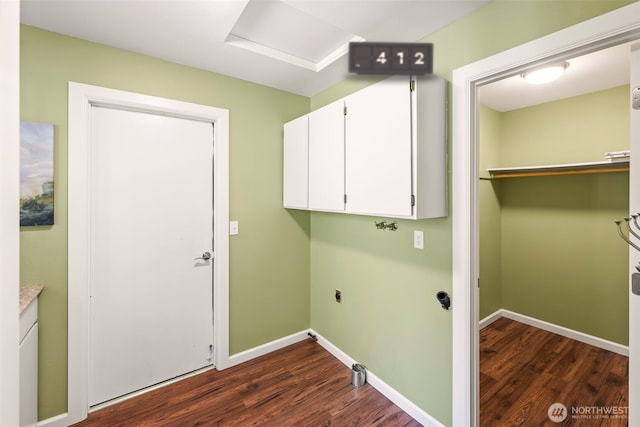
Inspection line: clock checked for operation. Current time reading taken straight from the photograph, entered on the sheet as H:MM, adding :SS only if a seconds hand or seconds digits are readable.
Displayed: 4:12
